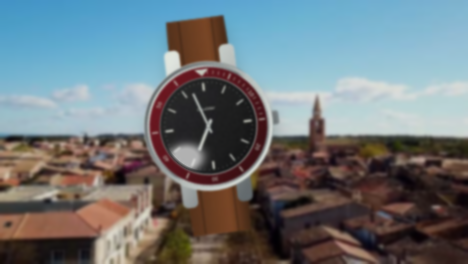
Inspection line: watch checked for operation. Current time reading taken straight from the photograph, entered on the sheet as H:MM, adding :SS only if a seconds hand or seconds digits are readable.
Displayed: 6:57
